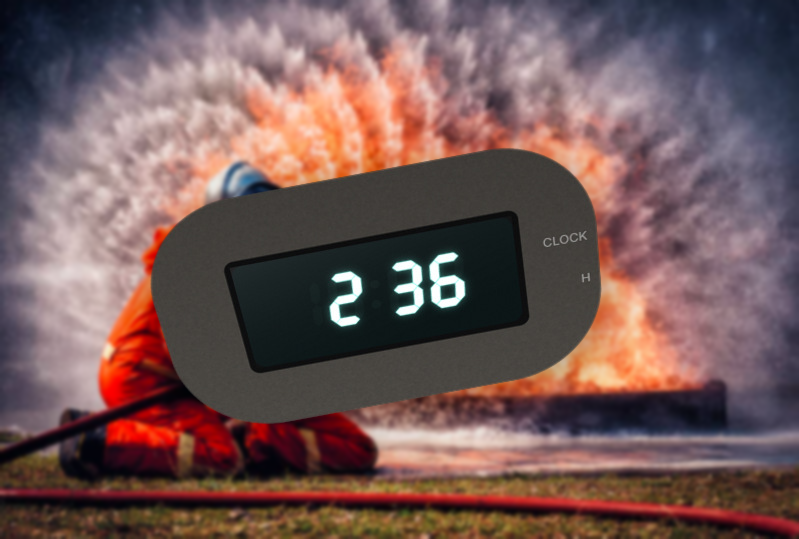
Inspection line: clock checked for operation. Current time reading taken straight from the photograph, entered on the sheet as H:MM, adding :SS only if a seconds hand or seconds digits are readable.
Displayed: 2:36
